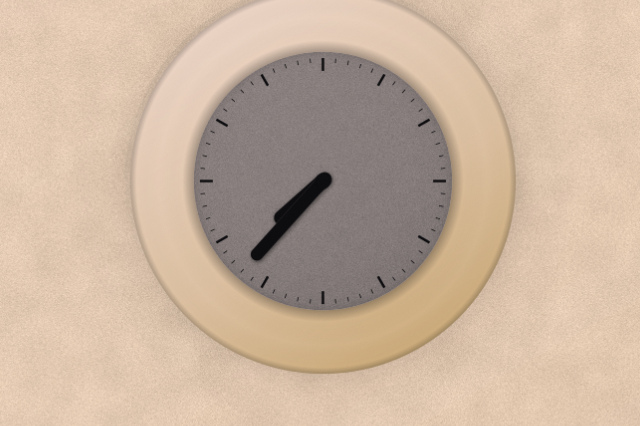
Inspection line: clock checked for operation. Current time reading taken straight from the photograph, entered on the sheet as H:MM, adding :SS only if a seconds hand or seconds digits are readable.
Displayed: 7:37
